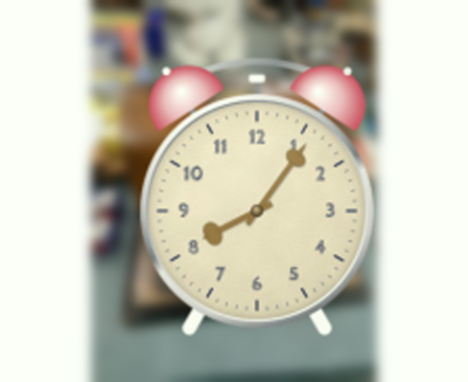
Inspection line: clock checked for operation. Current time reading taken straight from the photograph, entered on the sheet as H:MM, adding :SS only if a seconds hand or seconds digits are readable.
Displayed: 8:06
